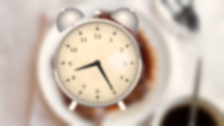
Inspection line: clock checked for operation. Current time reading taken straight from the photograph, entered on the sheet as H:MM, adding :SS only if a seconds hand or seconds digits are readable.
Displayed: 8:25
